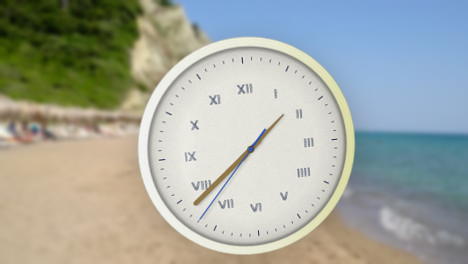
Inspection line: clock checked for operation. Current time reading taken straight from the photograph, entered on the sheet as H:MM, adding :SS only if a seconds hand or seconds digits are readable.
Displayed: 1:38:37
